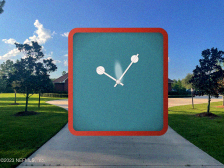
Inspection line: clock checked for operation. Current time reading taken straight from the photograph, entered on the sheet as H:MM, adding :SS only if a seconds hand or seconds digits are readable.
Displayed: 10:06
